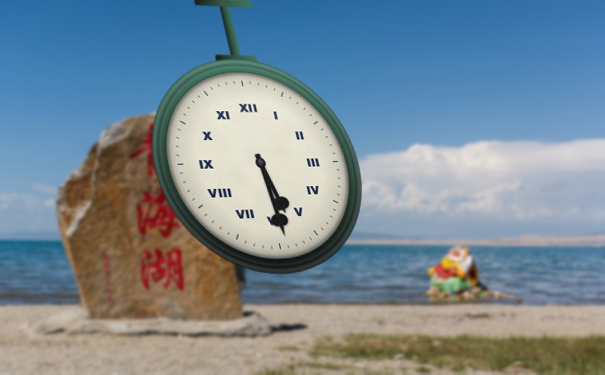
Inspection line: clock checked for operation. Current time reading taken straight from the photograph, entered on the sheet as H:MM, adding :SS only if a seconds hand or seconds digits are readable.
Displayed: 5:29
